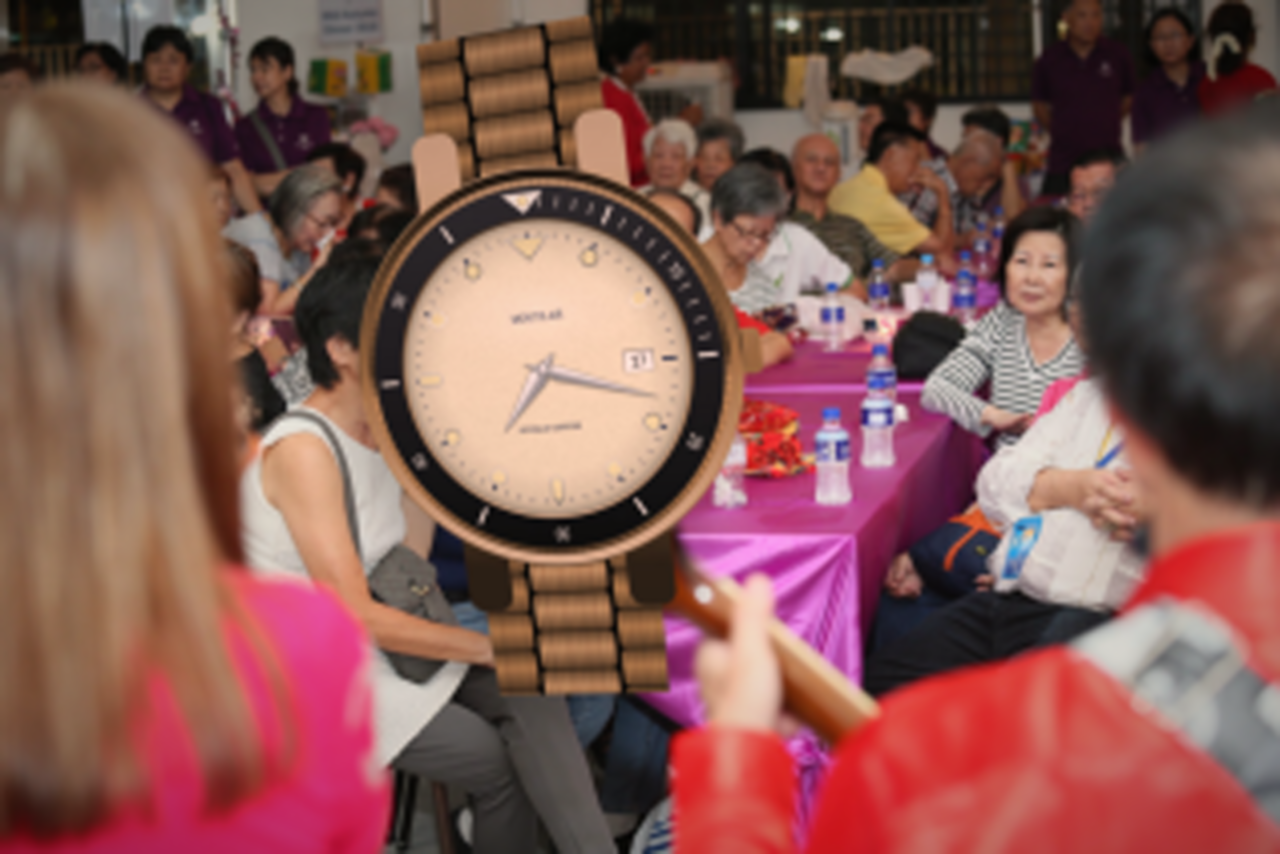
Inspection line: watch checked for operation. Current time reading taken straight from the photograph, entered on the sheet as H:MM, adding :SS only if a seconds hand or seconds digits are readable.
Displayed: 7:18
